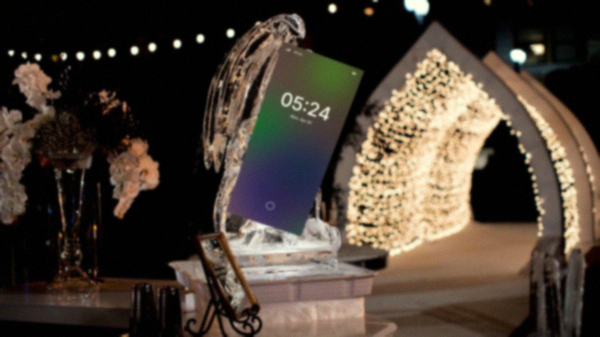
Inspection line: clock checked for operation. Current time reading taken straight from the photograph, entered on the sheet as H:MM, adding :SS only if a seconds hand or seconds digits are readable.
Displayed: 5:24
